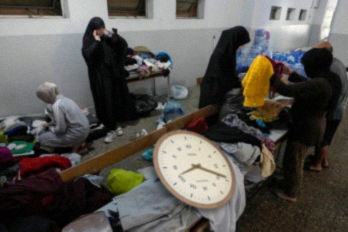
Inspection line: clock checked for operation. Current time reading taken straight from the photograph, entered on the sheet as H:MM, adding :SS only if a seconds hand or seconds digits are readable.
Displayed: 8:19
